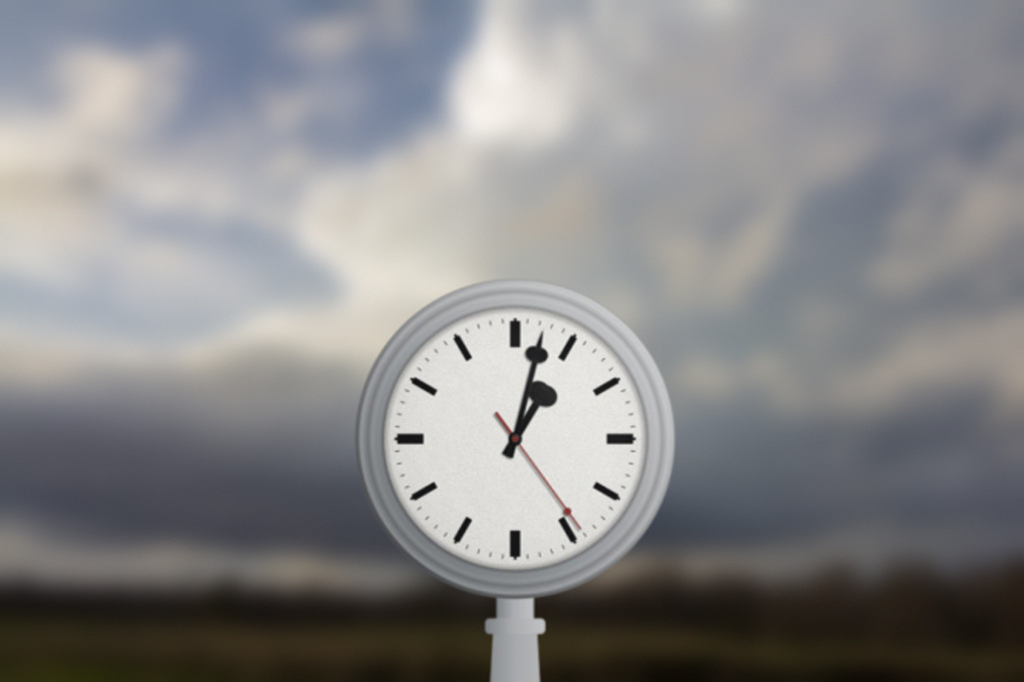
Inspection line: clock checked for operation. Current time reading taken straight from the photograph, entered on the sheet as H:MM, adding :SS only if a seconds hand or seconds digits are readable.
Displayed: 1:02:24
